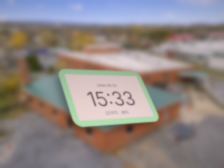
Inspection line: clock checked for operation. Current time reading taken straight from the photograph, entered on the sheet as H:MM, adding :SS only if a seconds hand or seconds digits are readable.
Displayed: 15:33
